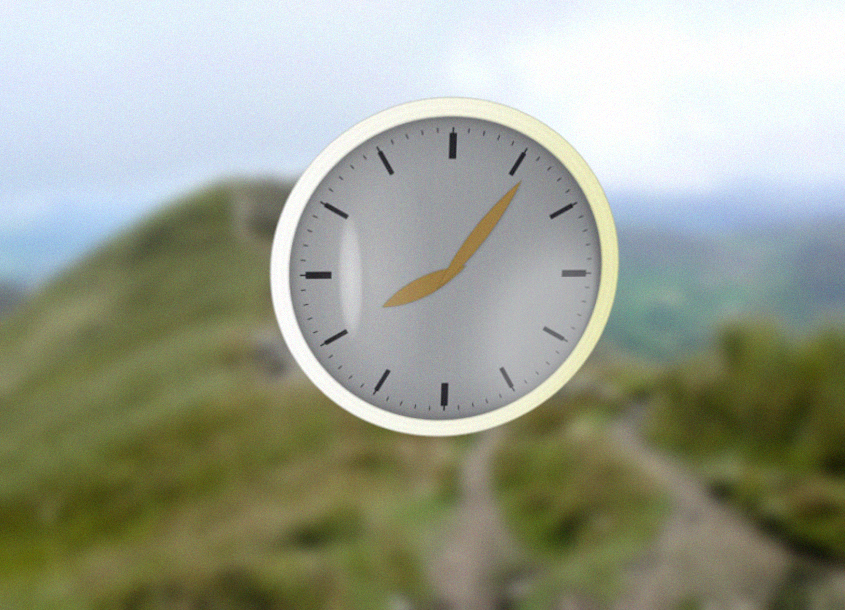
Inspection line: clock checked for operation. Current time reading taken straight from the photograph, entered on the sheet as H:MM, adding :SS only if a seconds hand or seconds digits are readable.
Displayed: 8:06
